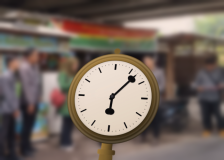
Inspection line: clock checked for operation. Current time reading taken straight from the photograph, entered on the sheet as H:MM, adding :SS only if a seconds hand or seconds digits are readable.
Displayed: 6:07
